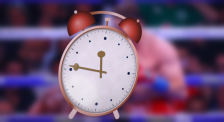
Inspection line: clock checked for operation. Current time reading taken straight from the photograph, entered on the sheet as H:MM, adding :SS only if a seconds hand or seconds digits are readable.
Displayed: 11:46
